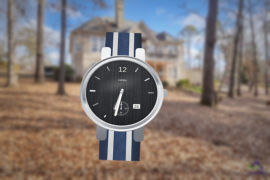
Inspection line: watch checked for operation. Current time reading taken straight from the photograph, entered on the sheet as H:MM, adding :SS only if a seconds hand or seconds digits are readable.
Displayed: 6:32
